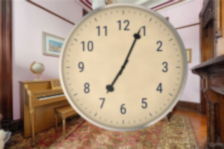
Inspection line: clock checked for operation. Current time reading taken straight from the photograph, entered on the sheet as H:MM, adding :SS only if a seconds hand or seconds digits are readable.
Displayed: 7:04
